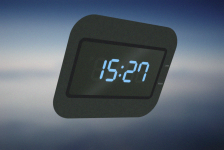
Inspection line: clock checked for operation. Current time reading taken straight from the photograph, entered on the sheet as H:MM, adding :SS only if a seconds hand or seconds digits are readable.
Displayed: 15:27
